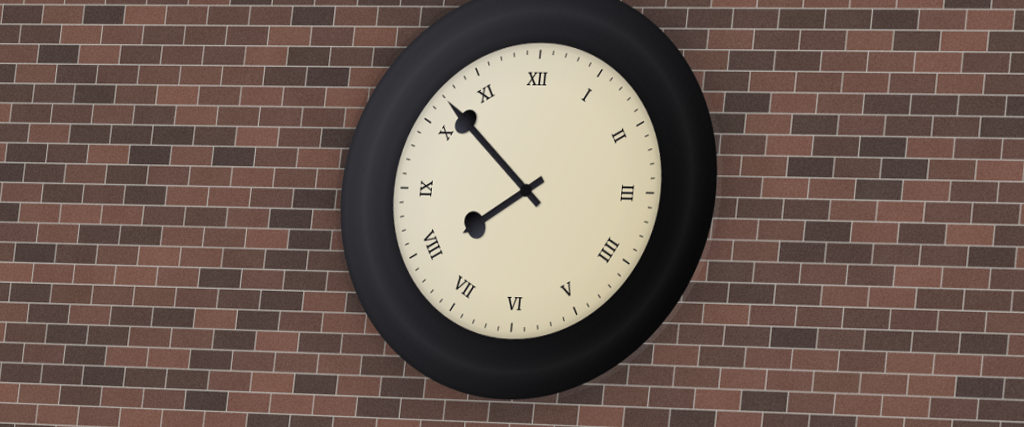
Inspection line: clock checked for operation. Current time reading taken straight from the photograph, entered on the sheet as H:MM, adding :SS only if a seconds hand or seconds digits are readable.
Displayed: 7:52
